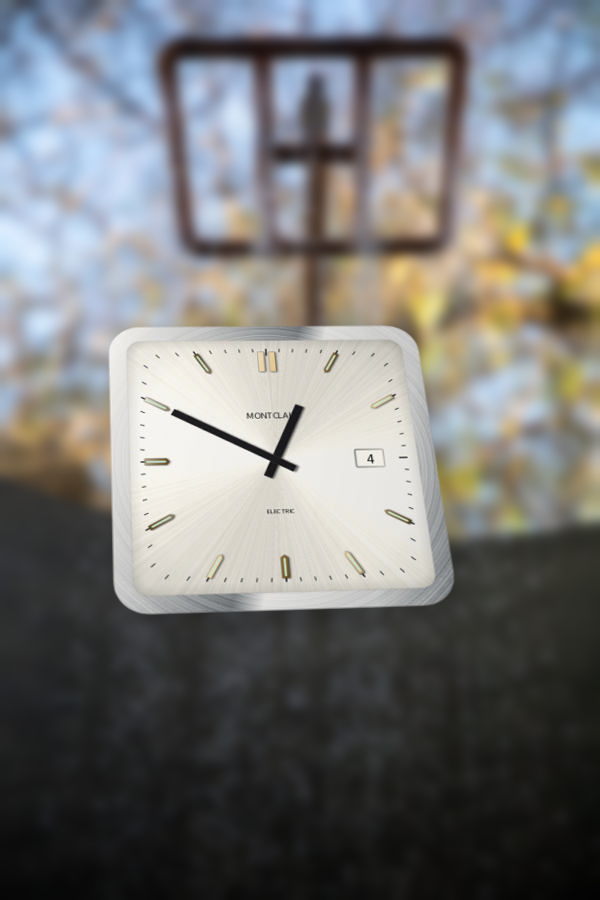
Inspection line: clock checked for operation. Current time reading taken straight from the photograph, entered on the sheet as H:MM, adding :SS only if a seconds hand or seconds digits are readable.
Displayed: 12:50
